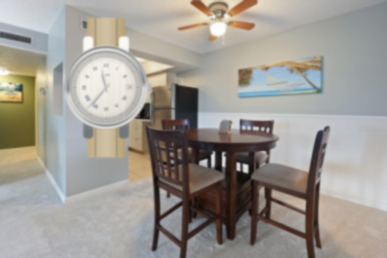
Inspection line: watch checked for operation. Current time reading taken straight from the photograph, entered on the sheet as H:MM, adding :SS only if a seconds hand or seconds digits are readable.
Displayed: 11:37
